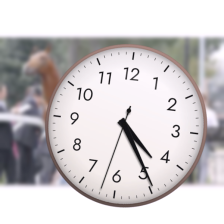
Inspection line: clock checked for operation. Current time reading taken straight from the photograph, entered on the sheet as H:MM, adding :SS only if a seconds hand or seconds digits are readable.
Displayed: 4:24:32
